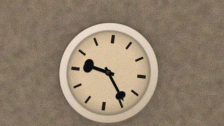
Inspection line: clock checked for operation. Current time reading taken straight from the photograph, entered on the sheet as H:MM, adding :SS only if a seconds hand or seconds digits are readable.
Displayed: 9:24
